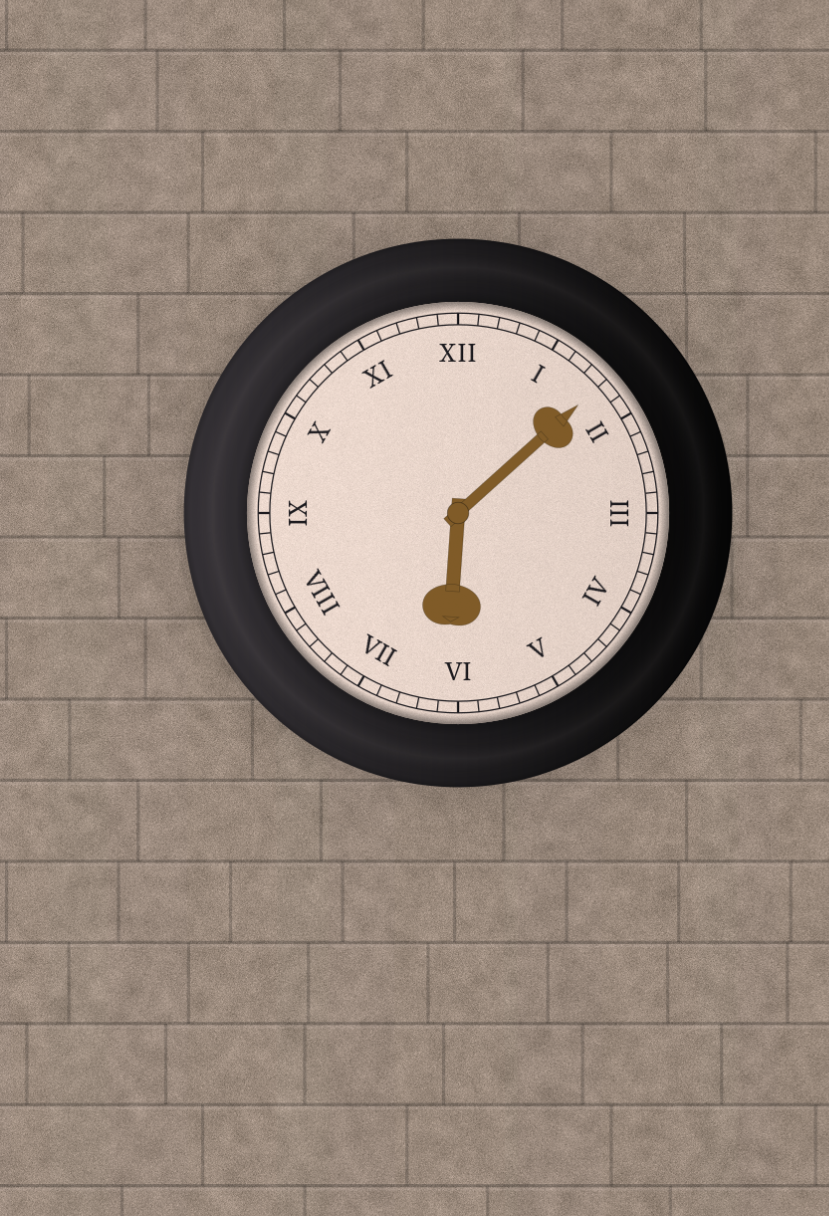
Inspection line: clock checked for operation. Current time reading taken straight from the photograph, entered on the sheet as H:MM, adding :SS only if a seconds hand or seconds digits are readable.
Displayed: 6:08
